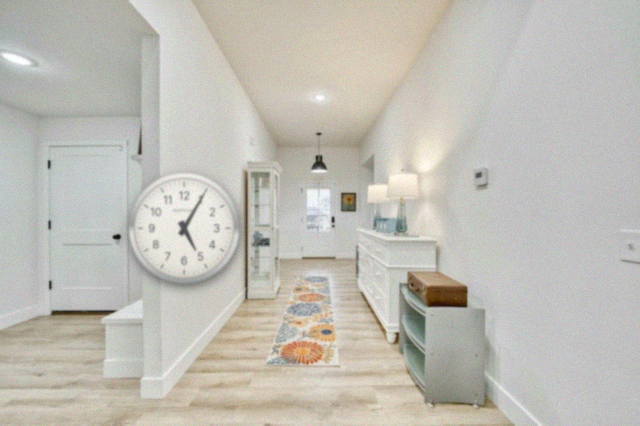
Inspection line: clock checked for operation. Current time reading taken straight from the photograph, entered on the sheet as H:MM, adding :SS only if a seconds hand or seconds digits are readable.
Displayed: 5:05
